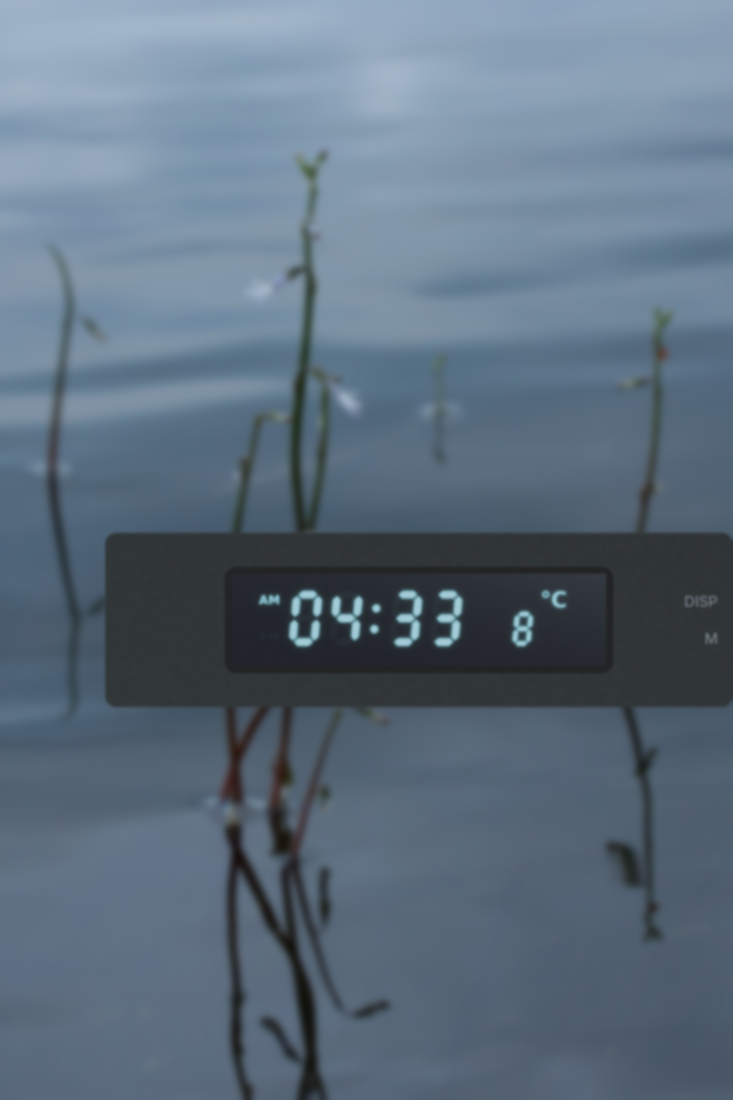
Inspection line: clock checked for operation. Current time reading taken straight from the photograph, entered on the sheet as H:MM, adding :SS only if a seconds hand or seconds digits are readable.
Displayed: 4:33
